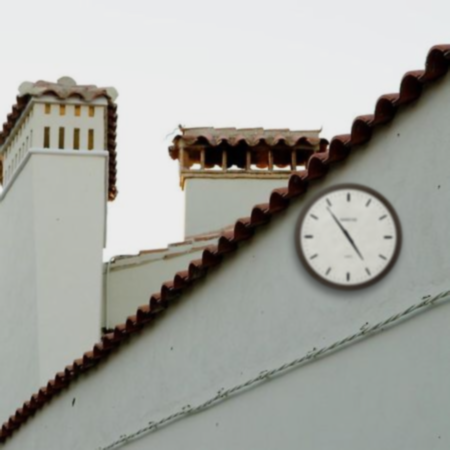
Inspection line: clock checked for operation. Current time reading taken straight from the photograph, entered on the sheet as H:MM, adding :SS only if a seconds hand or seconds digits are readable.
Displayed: 4:54
